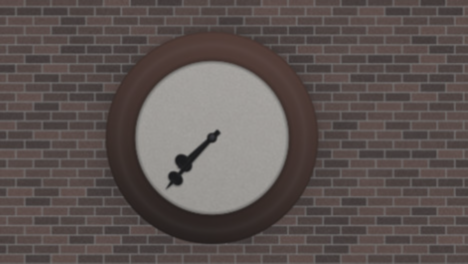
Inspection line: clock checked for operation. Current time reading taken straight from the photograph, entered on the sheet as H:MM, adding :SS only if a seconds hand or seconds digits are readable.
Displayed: 7:37
